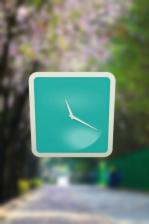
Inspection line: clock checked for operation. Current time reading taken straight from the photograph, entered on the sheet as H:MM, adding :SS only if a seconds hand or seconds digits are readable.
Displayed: 11:20
